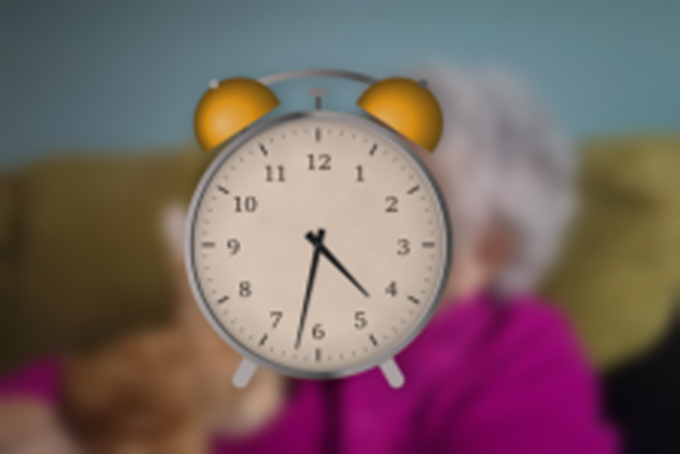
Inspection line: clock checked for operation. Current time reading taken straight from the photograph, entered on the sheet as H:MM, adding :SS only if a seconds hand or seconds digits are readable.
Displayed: 4:32
